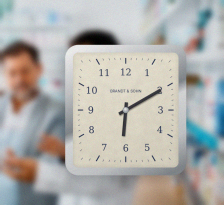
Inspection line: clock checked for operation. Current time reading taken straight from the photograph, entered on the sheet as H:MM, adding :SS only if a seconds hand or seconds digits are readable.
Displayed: 6:10
